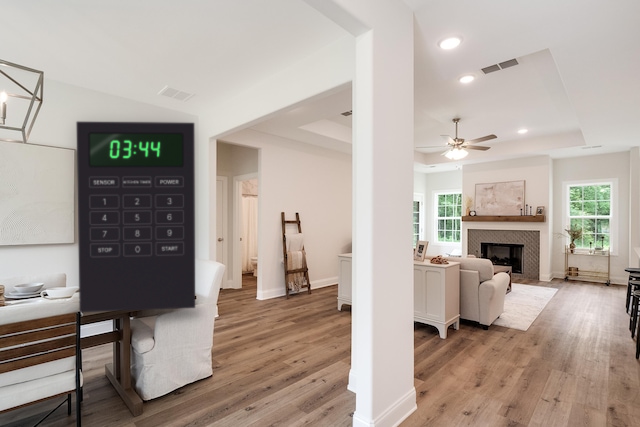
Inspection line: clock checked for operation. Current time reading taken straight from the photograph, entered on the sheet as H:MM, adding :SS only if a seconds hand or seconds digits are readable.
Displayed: 3:44
